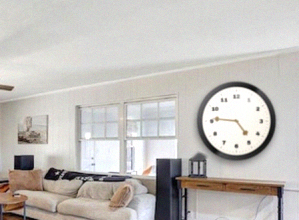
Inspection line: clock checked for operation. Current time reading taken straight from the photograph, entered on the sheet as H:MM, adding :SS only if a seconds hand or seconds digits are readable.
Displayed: 4:46
